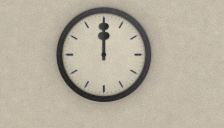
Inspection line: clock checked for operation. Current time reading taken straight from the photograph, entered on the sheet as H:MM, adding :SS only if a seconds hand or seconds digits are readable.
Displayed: 12:00
